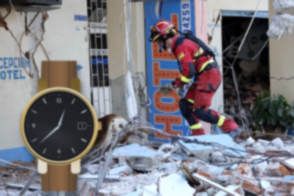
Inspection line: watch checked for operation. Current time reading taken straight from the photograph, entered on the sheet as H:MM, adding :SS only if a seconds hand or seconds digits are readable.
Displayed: 12:38
